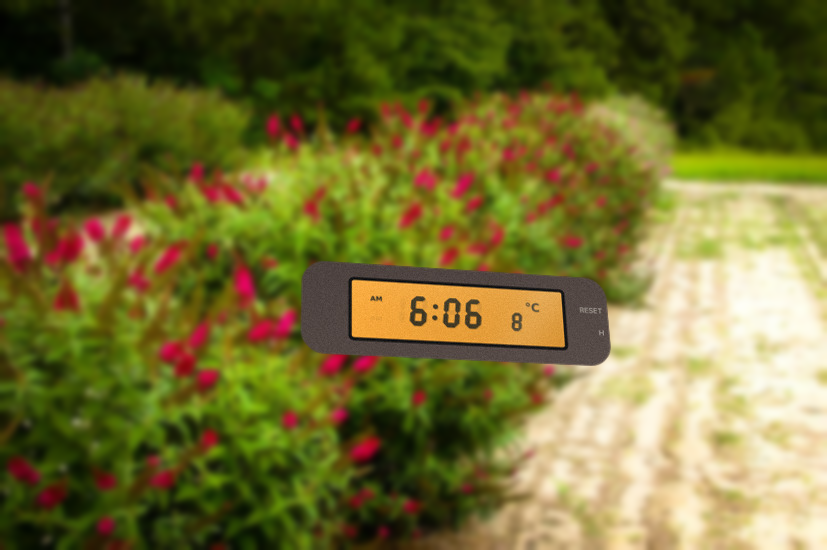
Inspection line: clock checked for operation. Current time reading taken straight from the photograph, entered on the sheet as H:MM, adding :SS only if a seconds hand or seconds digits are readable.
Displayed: 6:06
